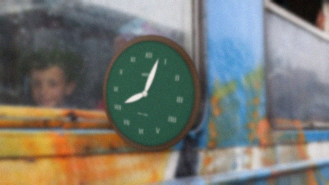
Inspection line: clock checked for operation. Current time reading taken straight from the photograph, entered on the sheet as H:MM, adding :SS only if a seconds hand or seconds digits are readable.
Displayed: 8:03
